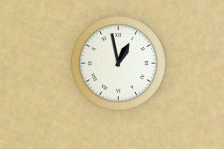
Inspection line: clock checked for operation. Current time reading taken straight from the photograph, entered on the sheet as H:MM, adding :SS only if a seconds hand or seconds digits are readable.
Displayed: 12:58
